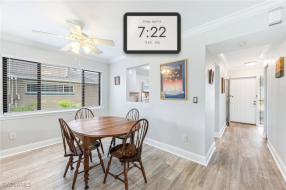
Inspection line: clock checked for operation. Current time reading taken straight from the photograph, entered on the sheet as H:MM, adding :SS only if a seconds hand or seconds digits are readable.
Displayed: 7:22
